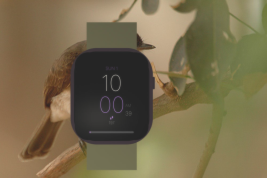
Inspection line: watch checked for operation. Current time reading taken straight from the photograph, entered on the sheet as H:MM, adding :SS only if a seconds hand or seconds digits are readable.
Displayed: 10:00
